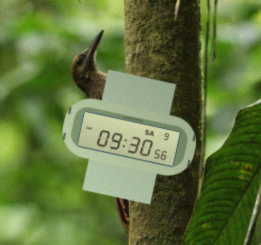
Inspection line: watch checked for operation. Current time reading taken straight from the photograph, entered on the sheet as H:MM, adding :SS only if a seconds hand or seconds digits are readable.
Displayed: 9:30:56
